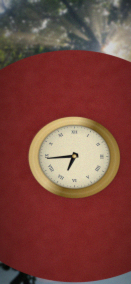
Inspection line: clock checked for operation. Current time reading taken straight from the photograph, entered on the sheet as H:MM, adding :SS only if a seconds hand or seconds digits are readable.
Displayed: 6:44
